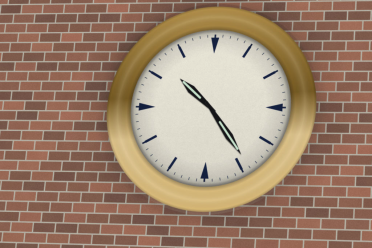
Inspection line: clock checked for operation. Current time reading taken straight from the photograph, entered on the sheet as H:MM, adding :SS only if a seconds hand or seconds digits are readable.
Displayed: 10:24
